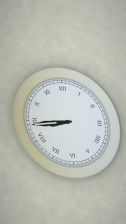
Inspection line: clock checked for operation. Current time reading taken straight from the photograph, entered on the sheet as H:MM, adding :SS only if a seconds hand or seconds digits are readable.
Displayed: 8:44
